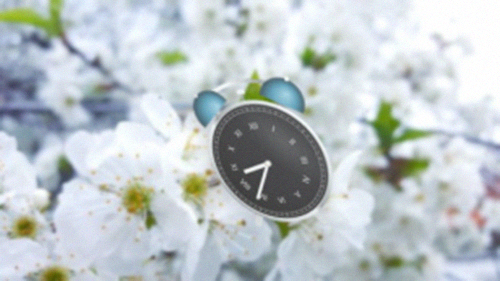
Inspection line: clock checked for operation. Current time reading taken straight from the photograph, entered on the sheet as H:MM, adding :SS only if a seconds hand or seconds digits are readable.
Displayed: 8:36
